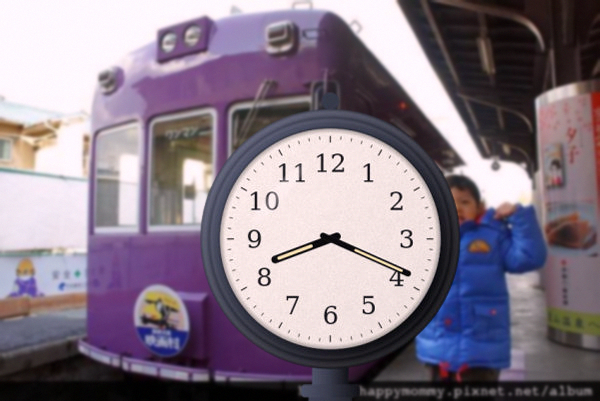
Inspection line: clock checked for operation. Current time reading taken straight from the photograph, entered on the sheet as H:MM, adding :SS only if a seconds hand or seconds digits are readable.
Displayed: 8:19
